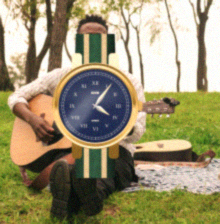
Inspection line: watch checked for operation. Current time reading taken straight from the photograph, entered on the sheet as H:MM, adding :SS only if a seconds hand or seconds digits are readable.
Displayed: 4:06
